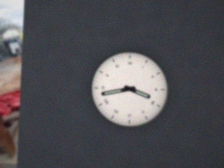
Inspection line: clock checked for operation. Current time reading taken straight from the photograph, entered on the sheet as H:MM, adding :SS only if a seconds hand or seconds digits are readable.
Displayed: 3:43
